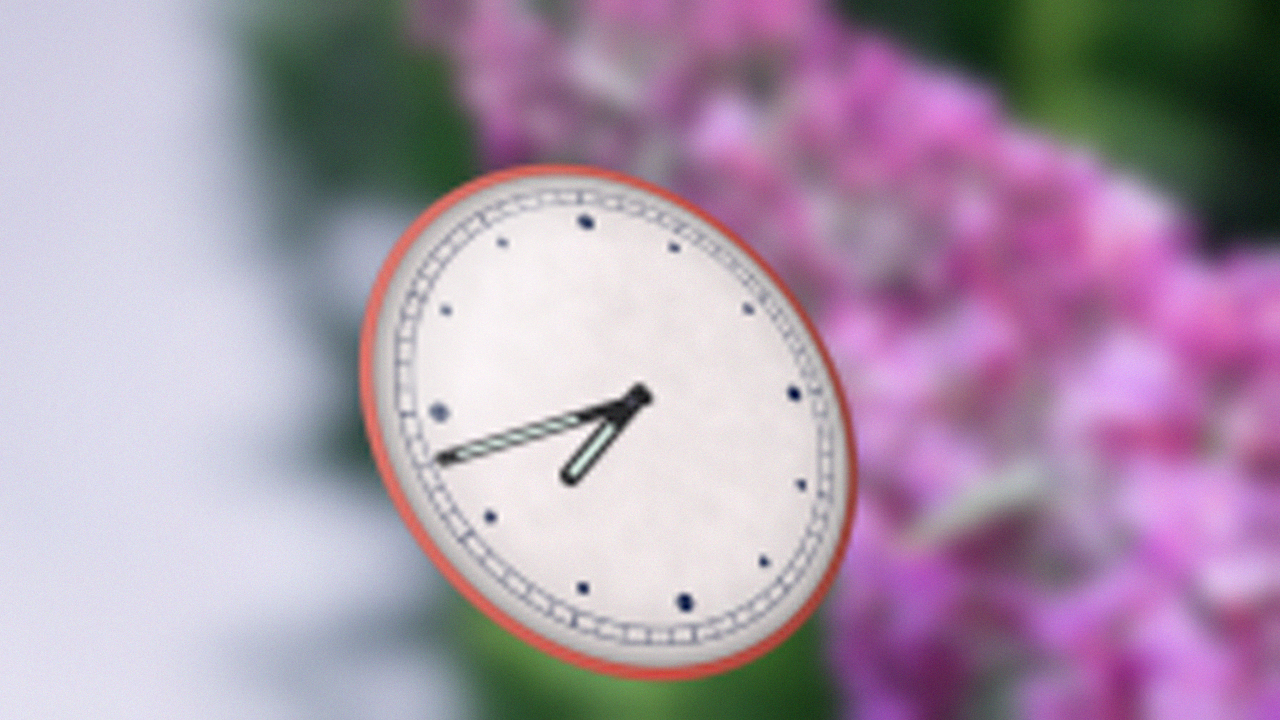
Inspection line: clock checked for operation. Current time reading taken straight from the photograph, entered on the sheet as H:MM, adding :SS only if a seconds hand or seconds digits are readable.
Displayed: 7:43
